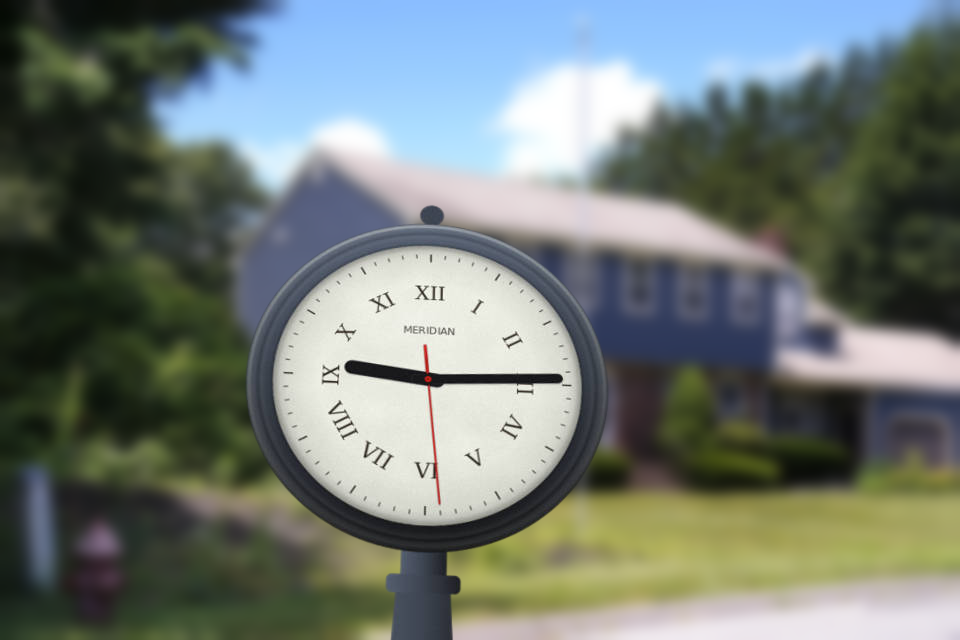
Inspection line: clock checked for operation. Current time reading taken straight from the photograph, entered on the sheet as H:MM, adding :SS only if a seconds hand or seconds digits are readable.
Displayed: 9:14:29
